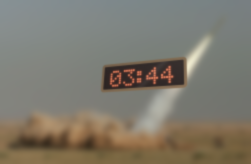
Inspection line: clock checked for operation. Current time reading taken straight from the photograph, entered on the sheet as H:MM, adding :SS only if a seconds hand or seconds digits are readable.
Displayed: 3:44
